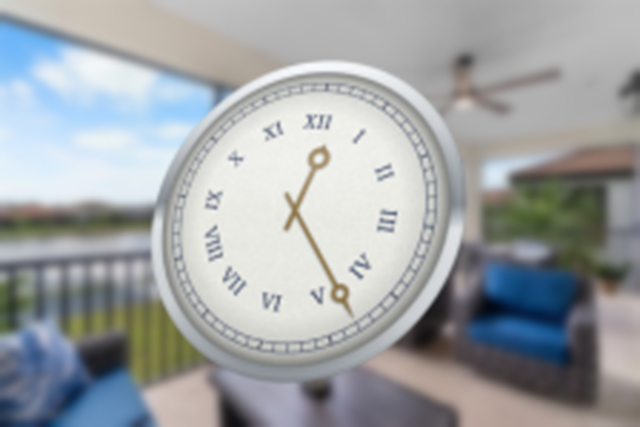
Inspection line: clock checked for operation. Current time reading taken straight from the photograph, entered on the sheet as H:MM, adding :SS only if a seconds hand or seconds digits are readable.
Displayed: 12:23
